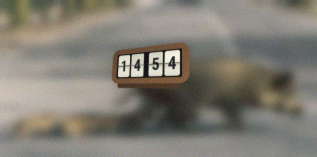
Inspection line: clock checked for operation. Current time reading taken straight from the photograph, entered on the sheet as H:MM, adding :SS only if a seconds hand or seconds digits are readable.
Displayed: 14:54
